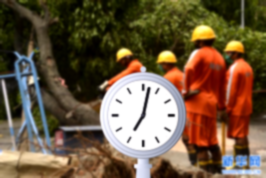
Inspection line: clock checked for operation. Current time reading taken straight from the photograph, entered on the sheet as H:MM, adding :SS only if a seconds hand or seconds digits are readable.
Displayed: 7:02
